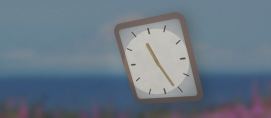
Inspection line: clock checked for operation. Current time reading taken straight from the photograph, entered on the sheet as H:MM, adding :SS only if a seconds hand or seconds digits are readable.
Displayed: 11:26
